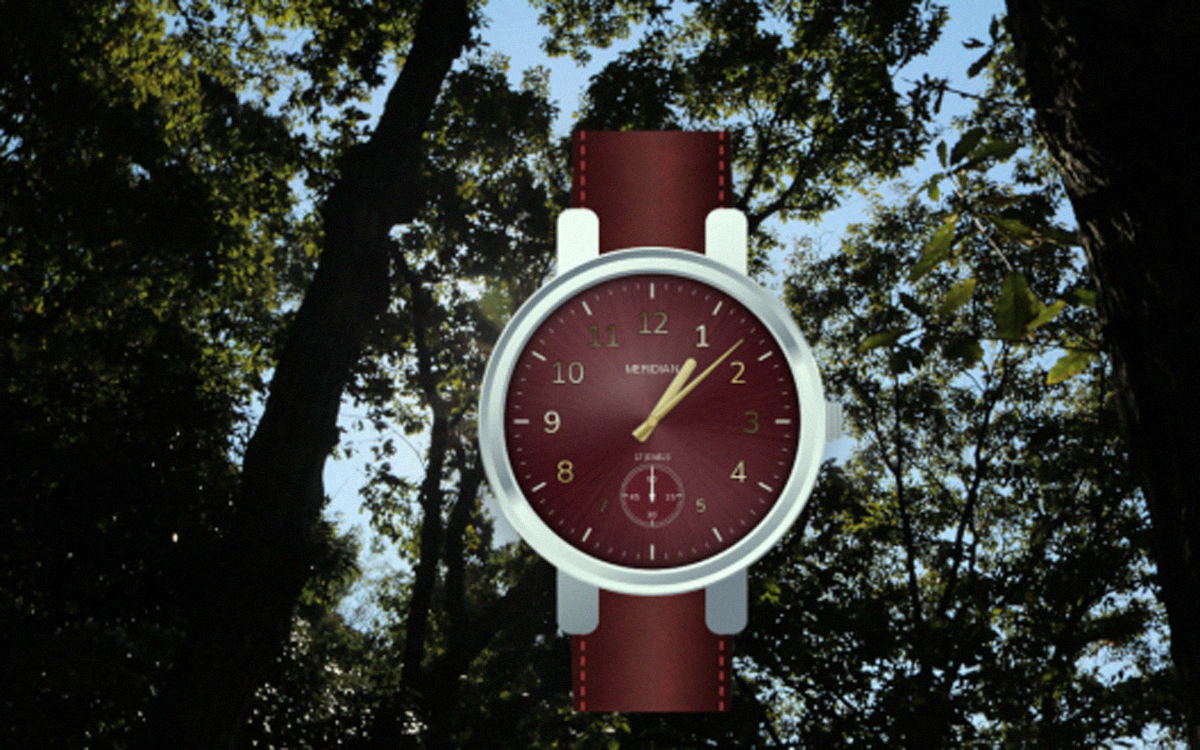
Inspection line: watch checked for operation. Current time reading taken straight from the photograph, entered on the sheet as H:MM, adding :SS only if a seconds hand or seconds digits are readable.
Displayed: 1:08
